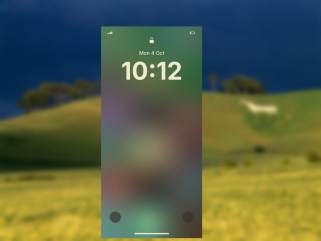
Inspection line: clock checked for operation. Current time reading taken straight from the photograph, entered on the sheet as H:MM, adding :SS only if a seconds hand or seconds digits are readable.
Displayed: 10:12
